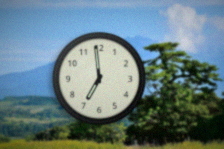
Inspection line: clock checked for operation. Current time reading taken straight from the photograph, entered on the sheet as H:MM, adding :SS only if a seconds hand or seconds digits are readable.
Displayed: 6:59
